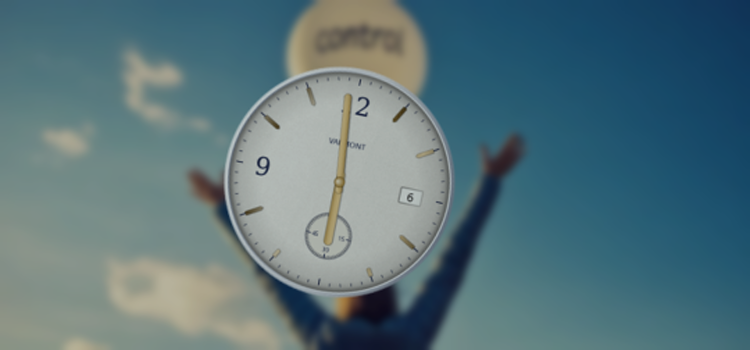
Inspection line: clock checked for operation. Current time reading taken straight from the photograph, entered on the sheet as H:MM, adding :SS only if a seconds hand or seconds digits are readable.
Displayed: 5:59
